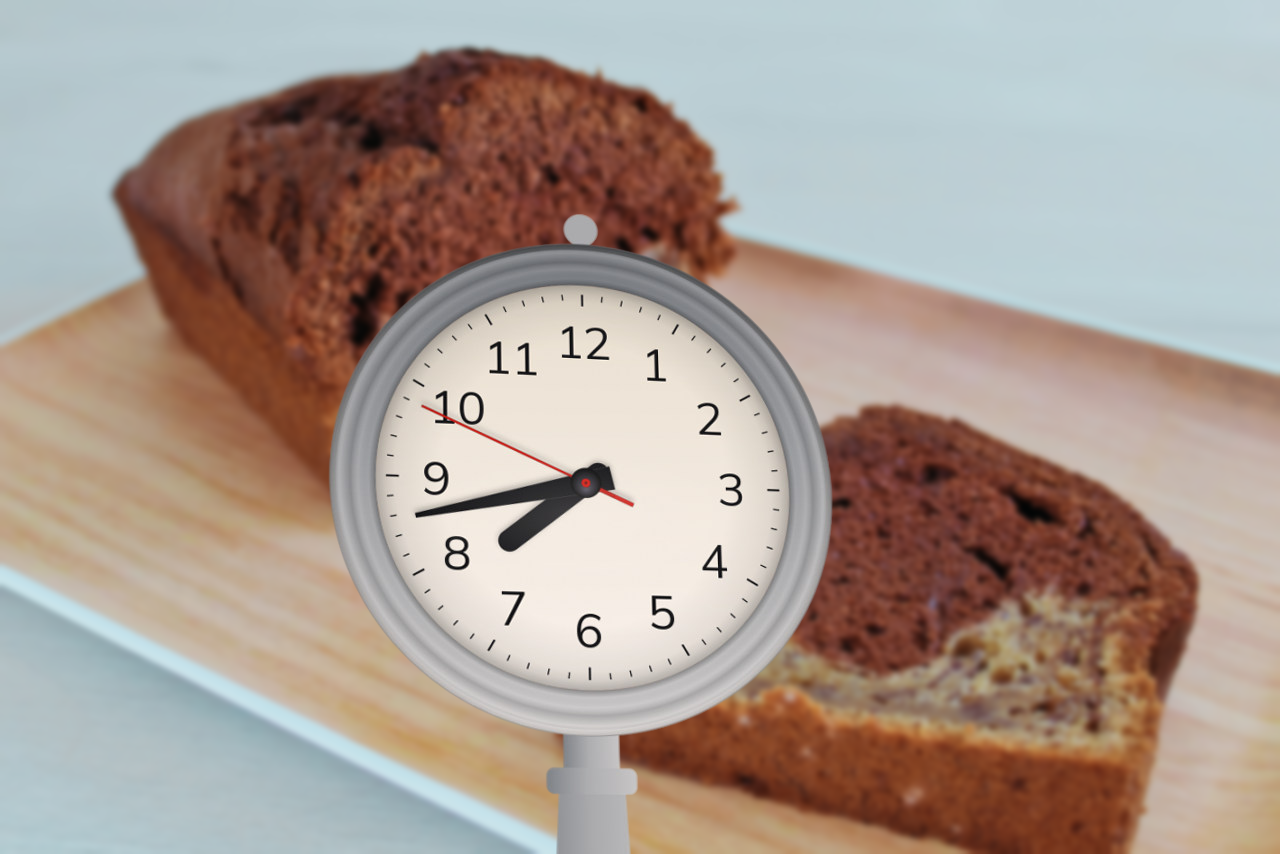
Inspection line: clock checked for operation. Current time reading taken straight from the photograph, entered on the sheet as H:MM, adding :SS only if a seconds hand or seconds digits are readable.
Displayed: 7:42:49
